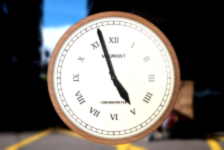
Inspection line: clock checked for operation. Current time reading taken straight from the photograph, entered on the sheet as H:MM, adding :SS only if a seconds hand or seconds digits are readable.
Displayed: 4:57
